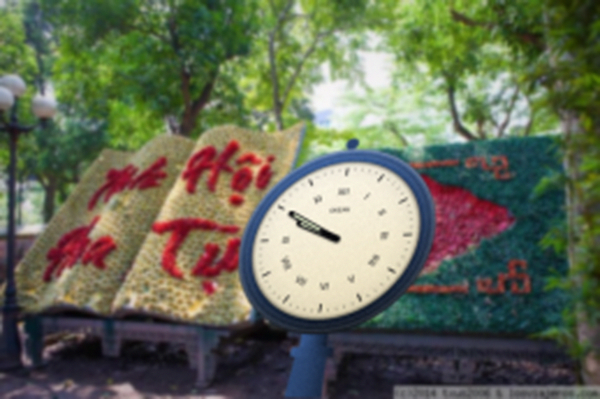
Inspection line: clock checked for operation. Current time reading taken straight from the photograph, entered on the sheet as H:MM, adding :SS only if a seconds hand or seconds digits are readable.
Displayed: 9:50
